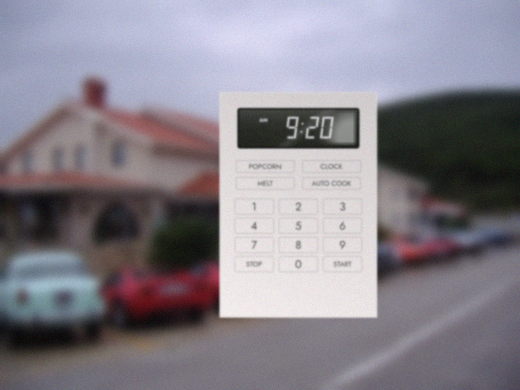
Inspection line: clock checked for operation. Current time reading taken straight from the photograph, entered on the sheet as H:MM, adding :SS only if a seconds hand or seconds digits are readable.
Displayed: 9:20
